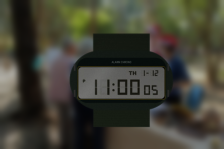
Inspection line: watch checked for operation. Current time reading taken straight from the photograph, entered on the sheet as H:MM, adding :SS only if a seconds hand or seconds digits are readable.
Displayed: 11:00:05
